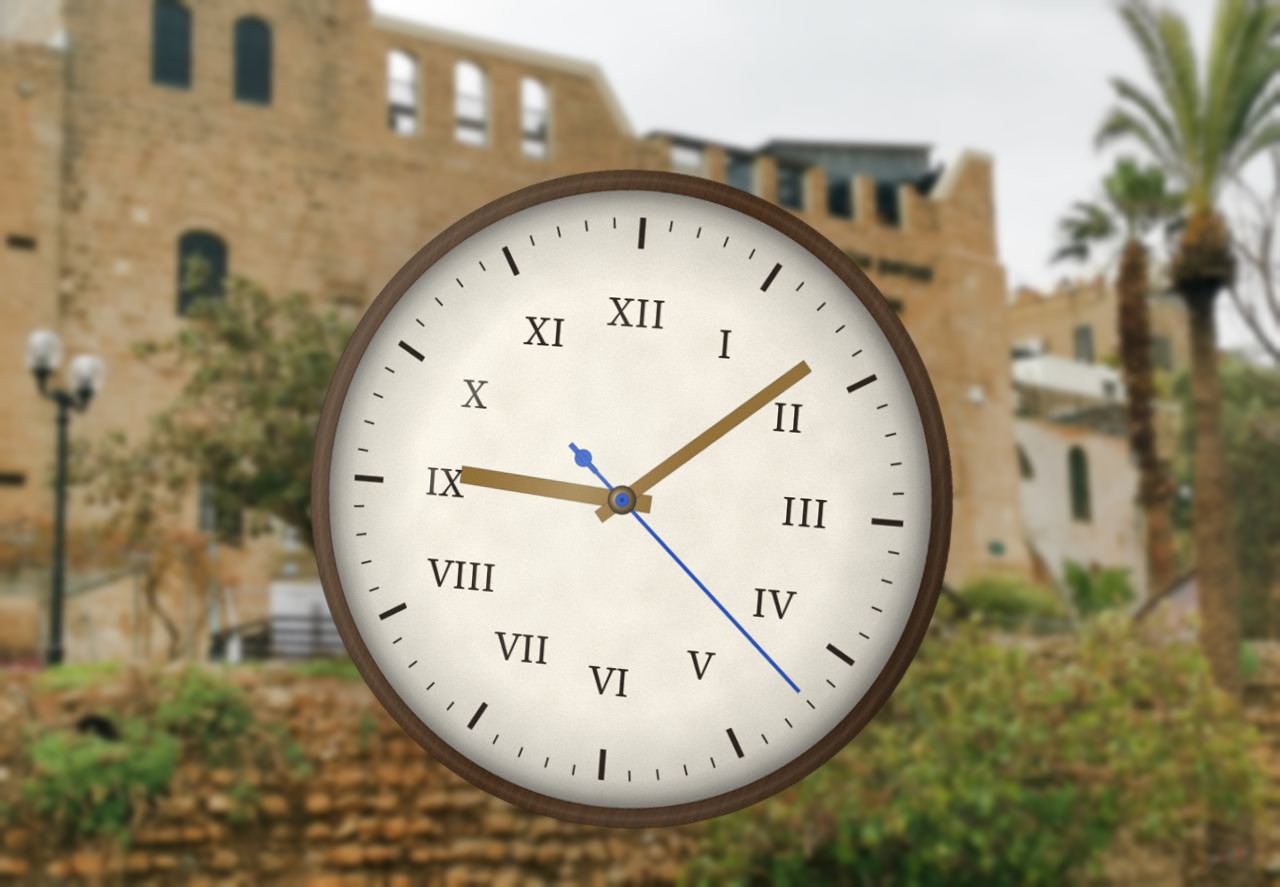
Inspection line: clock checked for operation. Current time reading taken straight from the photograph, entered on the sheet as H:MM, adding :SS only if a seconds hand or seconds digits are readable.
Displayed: 9:08:22
